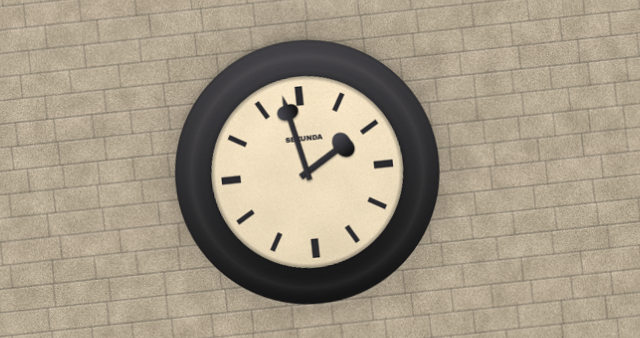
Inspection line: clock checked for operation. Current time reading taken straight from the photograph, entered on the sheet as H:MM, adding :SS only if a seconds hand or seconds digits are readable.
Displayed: 1:58
